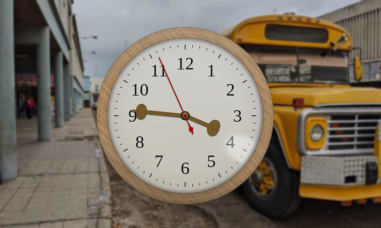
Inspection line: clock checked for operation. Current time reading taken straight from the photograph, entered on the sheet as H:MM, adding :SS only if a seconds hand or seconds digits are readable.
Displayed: 3:45:56
